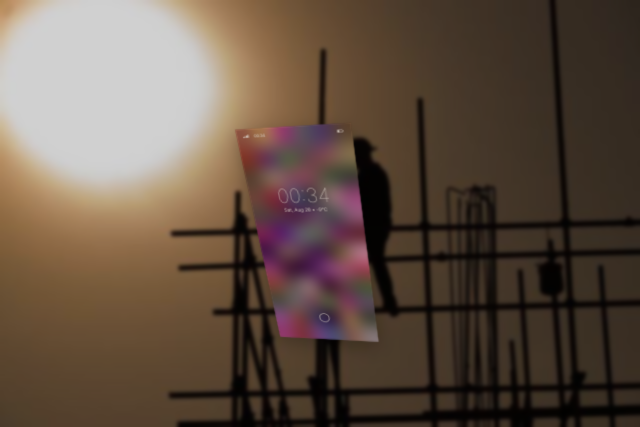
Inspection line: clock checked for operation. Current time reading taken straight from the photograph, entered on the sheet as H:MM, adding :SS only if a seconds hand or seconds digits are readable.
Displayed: 0:34
